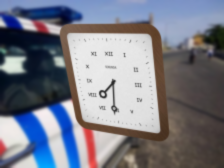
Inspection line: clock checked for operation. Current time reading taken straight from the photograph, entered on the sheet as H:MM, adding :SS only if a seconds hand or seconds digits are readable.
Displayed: 7:31
